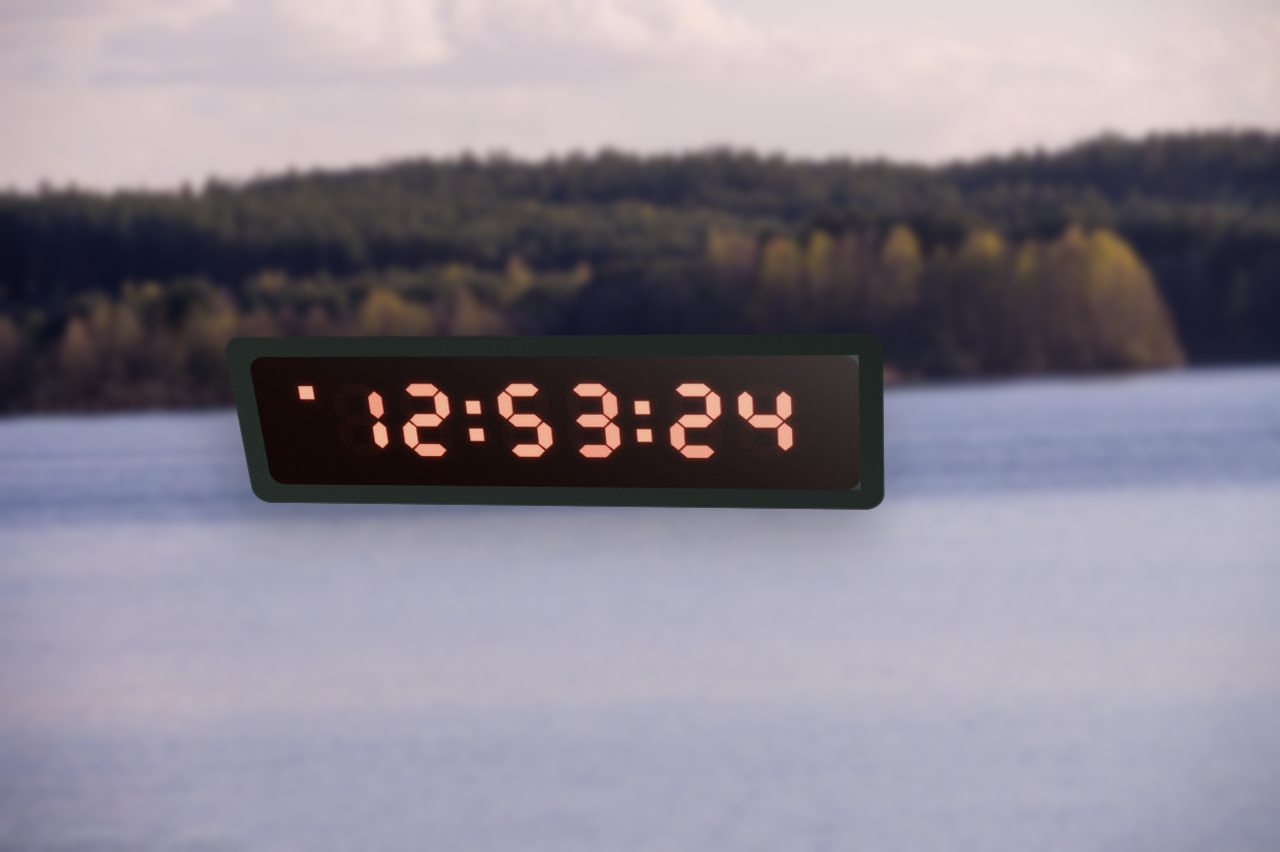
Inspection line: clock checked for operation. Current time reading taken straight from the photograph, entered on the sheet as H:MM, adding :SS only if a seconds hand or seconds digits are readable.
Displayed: 12:53:24
